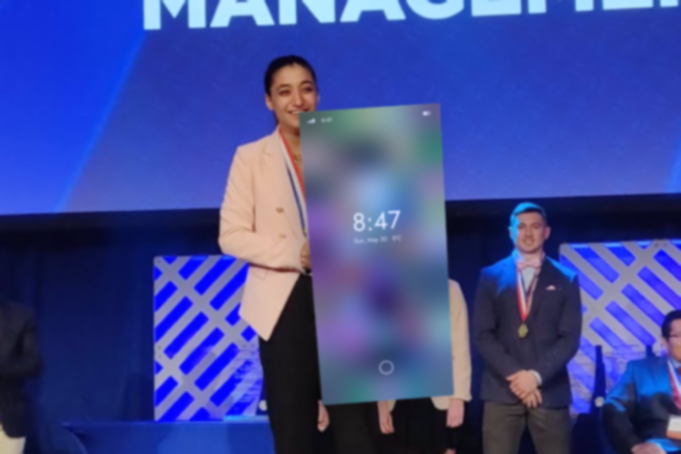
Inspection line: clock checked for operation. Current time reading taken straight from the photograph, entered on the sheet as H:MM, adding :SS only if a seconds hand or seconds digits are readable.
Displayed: 8:47
